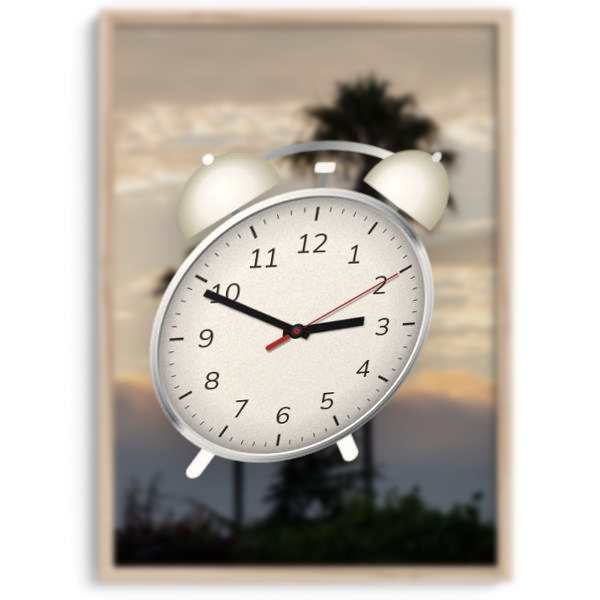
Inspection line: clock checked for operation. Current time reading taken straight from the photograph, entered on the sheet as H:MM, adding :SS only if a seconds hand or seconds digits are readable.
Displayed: 2:49:10
